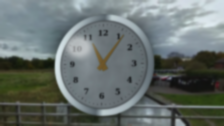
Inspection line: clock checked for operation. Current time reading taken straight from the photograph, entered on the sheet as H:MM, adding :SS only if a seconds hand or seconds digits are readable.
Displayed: 11:06
